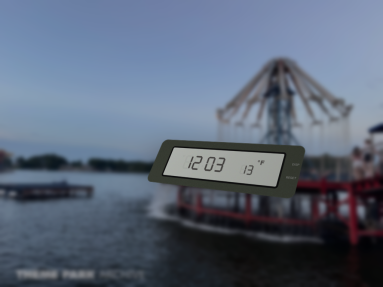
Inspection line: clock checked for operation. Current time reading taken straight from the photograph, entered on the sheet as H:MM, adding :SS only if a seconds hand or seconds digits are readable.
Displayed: 12:03
